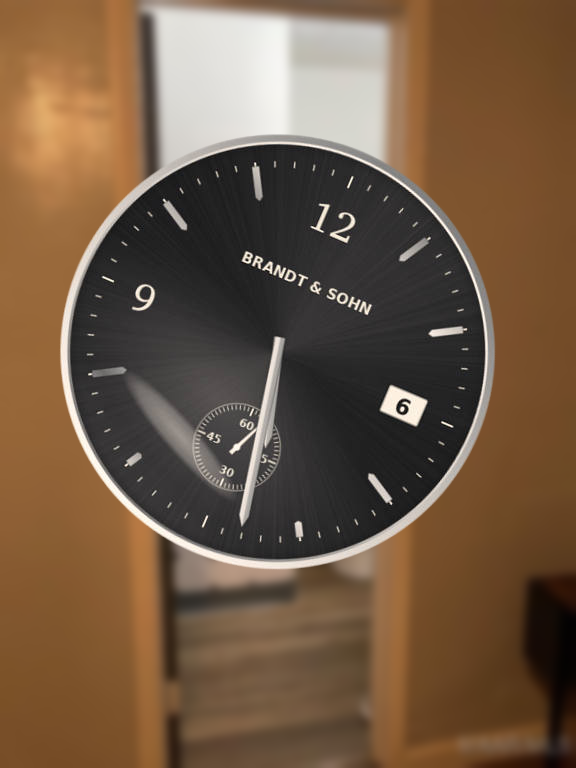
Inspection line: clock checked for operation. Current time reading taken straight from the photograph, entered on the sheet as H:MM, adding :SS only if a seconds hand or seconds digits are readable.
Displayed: 5:28:04
